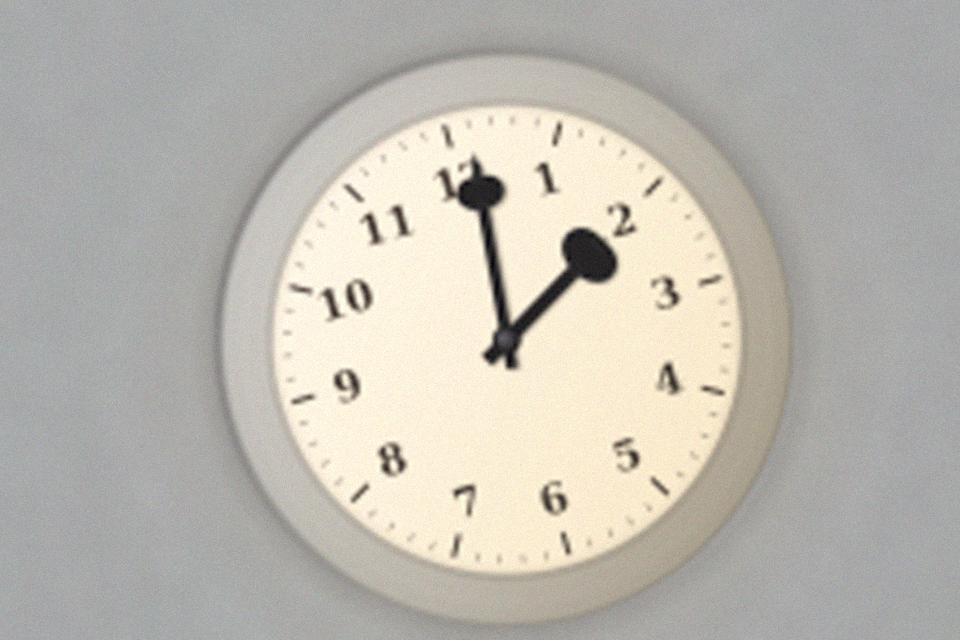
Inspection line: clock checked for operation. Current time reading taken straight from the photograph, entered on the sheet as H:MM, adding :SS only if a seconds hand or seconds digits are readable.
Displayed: 2:01
